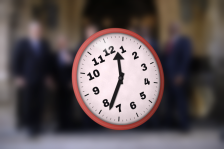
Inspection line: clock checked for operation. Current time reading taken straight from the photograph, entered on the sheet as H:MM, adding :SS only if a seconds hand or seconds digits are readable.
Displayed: 12:38
